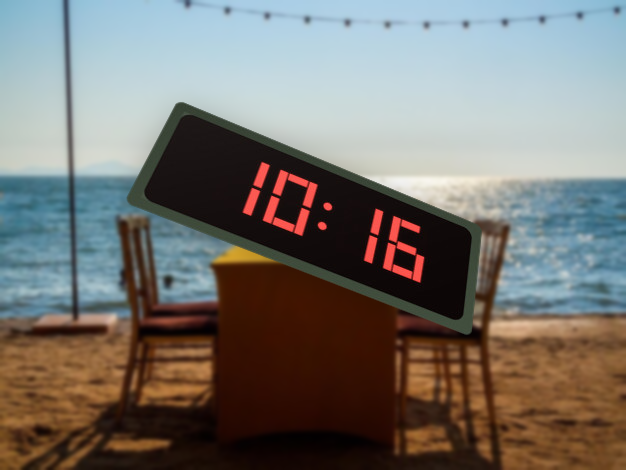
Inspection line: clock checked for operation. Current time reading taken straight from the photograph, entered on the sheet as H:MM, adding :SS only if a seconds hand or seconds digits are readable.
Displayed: 10:16
